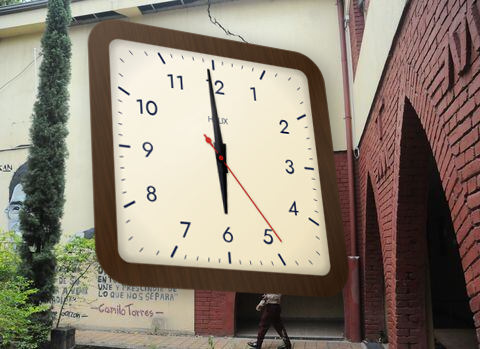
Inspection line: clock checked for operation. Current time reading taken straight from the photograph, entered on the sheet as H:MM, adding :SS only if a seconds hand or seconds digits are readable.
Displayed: 5:59:24
